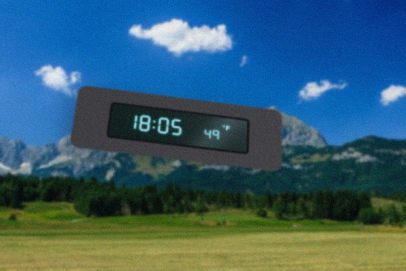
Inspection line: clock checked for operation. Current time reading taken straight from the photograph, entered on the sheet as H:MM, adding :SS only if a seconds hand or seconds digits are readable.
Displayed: 18:05
